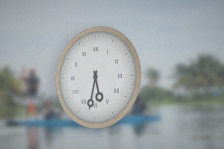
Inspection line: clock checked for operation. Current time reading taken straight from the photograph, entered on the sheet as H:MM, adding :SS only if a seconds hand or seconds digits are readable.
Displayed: 5:32
